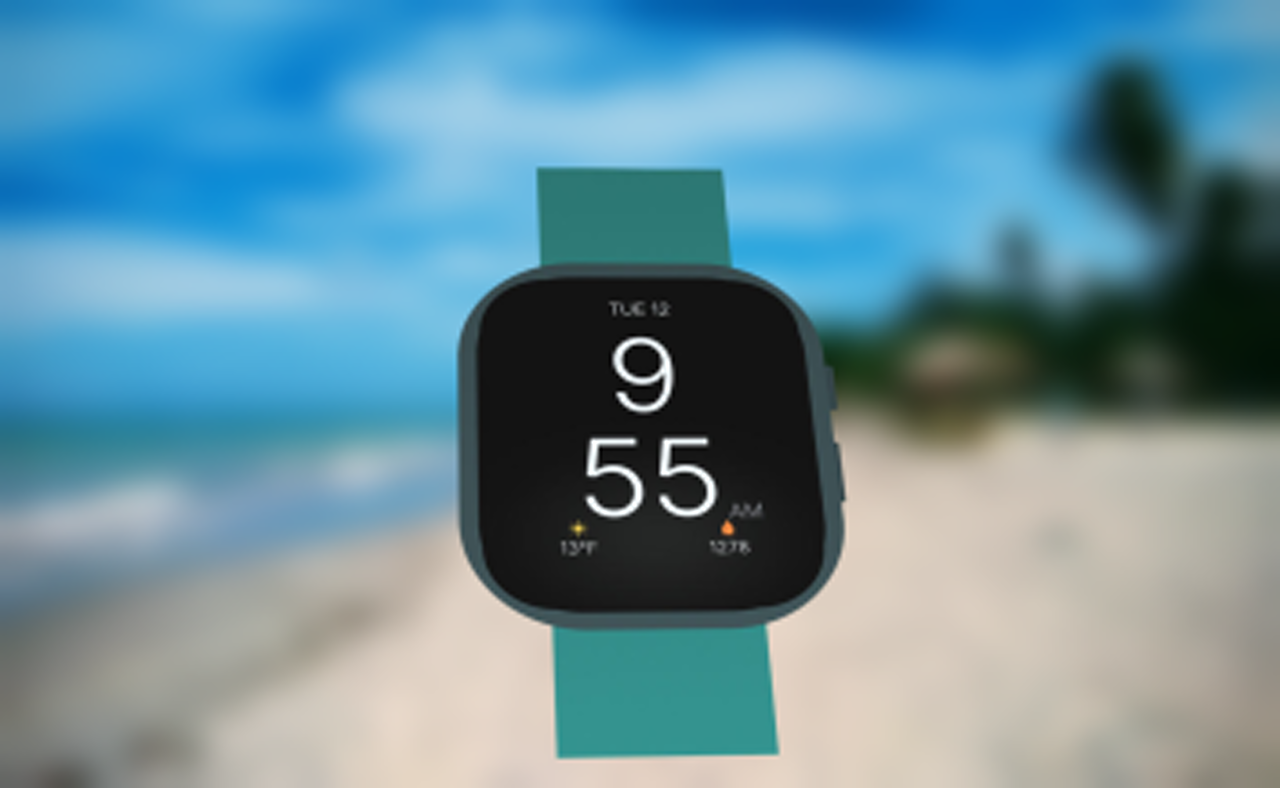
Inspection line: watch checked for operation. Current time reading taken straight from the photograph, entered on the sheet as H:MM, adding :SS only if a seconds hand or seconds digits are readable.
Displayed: 9:55
